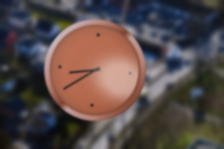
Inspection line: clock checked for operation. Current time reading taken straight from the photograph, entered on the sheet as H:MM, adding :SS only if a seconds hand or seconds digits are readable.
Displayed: 8:39
